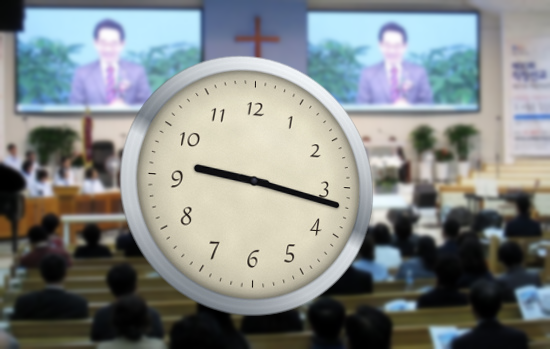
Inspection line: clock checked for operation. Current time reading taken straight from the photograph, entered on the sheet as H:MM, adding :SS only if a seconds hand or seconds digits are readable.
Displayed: 9:17
